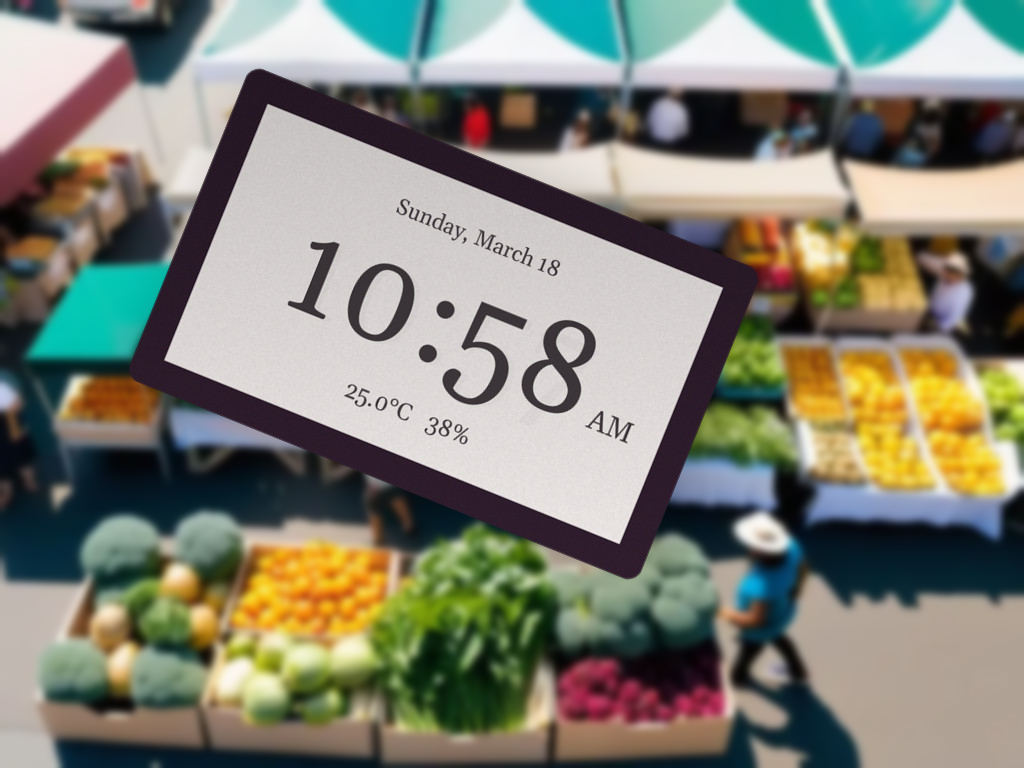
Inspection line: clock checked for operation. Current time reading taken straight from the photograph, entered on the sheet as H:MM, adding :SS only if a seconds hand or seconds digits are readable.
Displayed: 10:58
